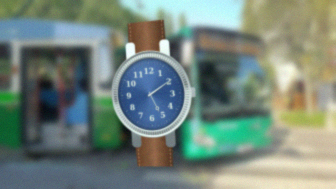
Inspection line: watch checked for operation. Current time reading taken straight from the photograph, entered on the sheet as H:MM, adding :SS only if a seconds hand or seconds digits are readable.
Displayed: 5:10
